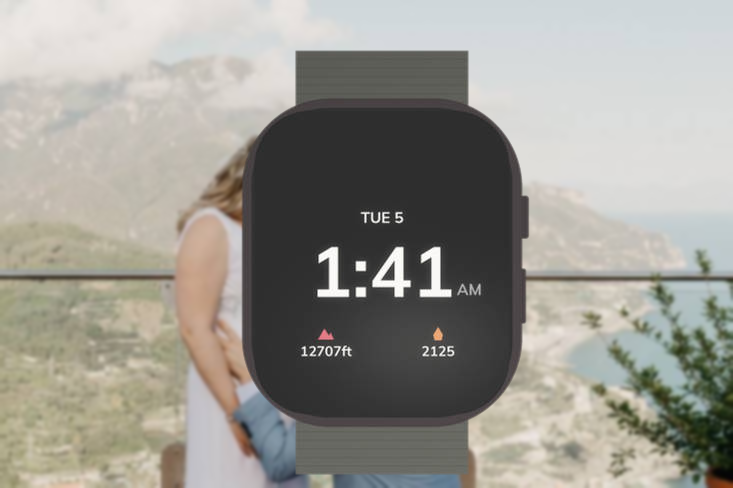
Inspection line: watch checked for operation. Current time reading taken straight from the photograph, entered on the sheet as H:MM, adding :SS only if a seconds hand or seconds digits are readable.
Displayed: 1:41
